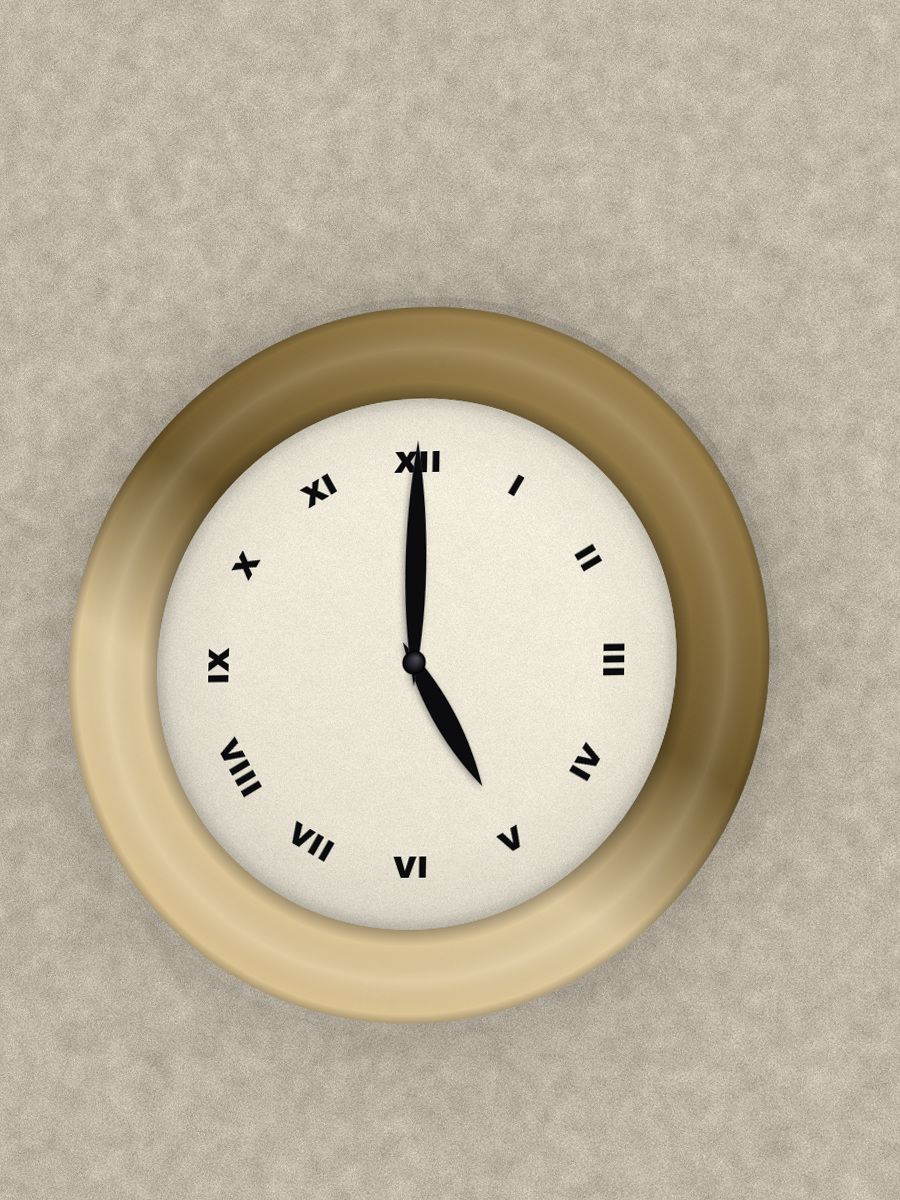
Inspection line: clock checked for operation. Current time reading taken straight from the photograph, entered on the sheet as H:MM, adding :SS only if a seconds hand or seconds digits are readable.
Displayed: 5:00
